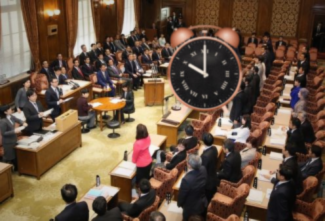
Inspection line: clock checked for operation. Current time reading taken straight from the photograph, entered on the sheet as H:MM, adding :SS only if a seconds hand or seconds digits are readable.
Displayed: 10:00
